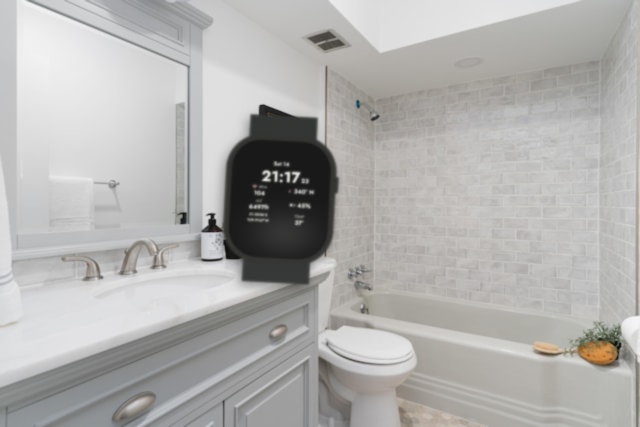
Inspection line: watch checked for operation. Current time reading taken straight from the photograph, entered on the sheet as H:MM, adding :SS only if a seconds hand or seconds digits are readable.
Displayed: 21:17
